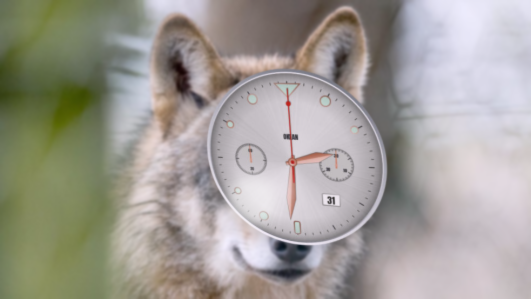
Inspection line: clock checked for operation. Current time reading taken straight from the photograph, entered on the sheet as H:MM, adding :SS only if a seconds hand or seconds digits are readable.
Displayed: 2:31
